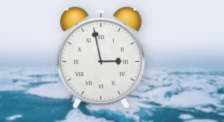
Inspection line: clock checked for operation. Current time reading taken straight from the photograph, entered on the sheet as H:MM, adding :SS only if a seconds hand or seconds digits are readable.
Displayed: 2:58
